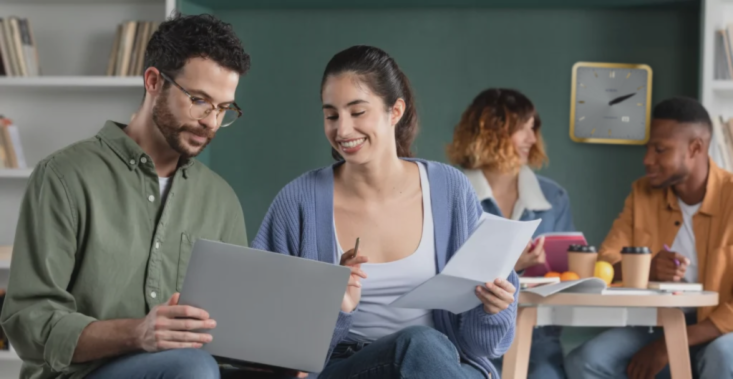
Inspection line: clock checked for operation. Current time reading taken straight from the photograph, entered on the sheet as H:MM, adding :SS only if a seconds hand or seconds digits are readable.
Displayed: 2:11
